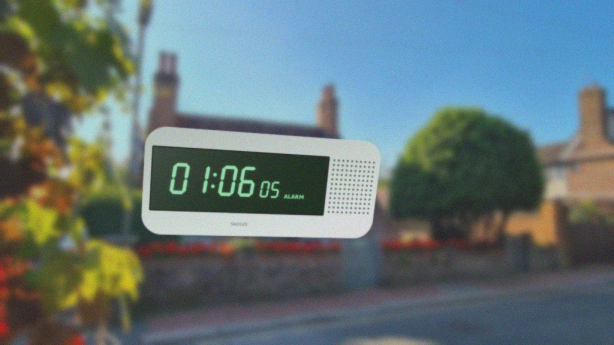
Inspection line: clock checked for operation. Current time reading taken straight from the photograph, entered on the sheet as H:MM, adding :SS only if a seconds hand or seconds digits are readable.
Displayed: 1:06:05
